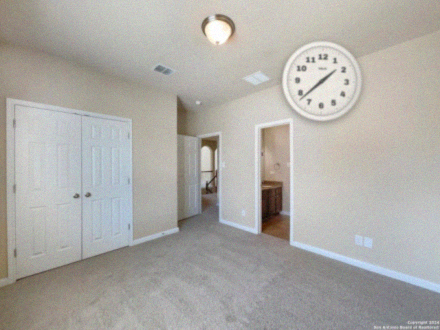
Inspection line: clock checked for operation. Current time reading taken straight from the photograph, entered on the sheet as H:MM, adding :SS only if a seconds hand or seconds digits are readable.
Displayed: 1:38
